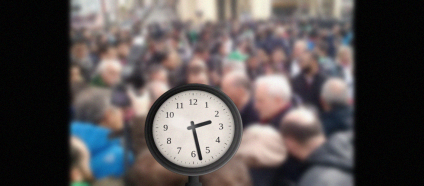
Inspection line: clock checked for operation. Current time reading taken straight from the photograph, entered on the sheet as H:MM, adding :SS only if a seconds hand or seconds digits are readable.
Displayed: 2:28
